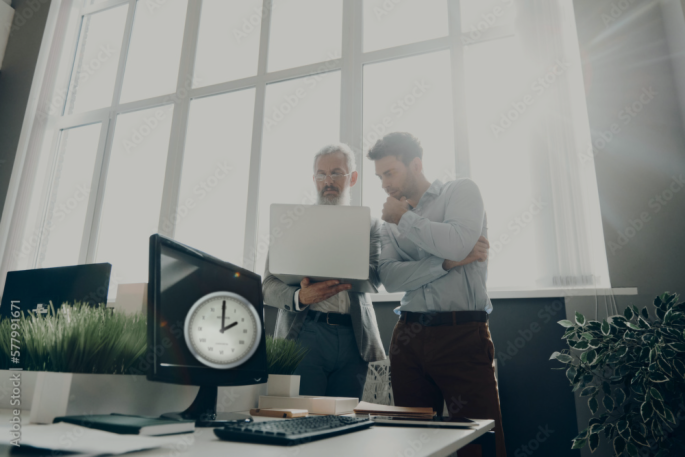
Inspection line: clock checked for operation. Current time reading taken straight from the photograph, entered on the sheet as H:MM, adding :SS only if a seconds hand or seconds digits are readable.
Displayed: 2:00
